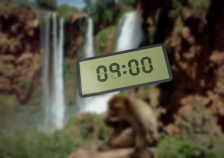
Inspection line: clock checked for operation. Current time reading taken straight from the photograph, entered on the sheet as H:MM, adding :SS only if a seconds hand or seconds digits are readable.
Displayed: 9:00
